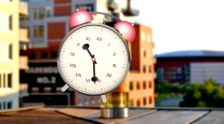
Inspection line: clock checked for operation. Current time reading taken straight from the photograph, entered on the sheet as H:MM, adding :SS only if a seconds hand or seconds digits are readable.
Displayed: 10:27
